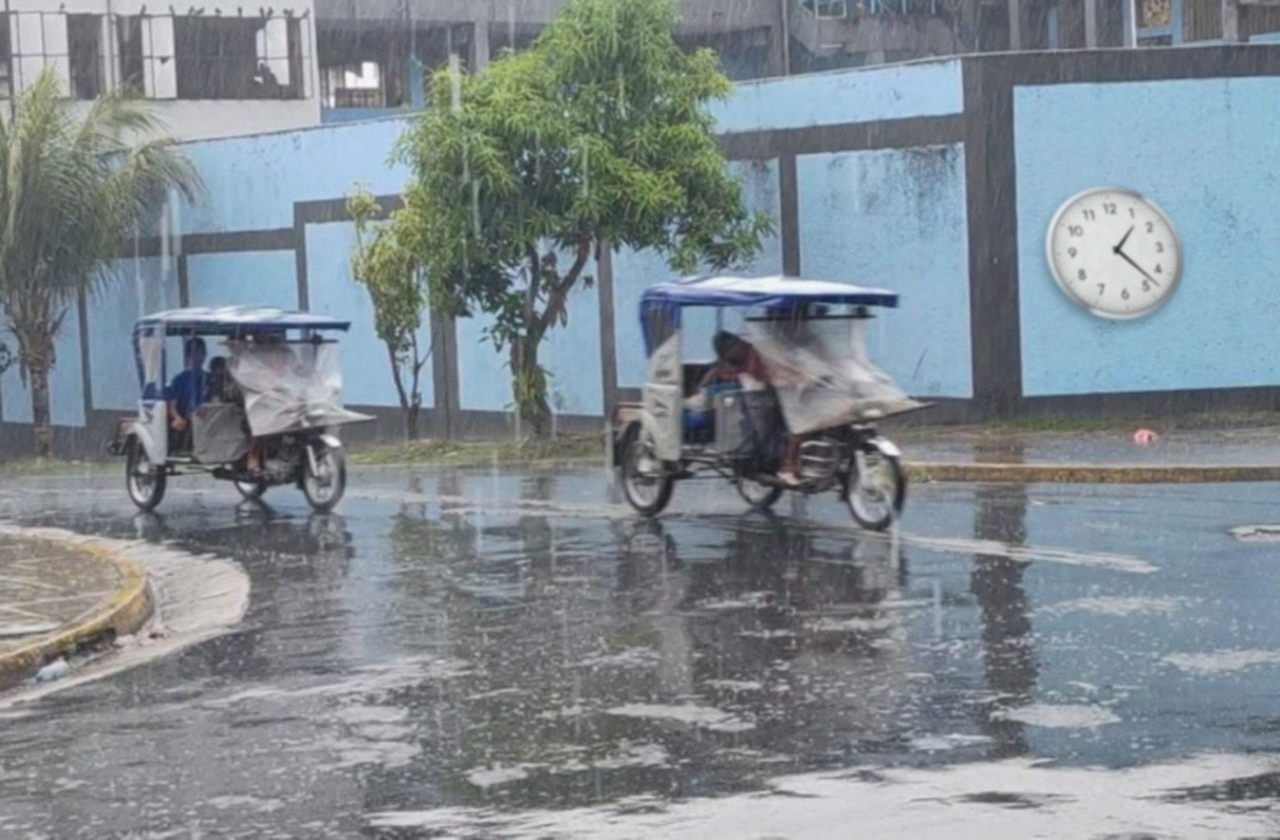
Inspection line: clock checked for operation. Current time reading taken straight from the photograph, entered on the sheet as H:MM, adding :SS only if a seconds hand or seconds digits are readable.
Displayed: 1:23
